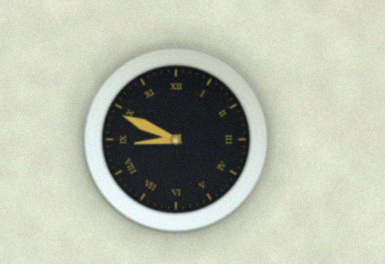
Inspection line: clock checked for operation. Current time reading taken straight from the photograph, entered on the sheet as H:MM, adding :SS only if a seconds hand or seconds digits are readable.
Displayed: 8:49
